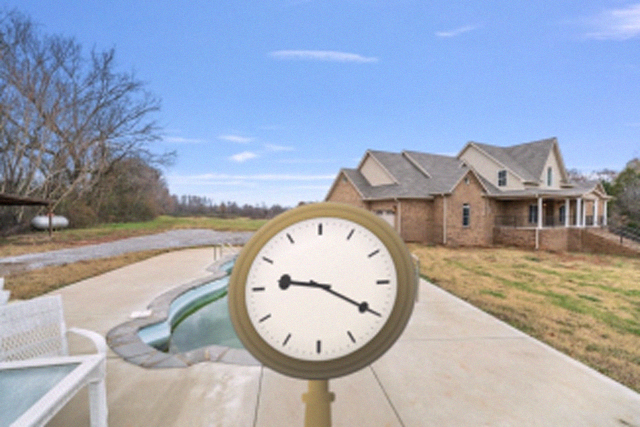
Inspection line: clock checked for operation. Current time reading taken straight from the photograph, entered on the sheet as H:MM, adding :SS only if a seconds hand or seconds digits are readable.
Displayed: 9:20
